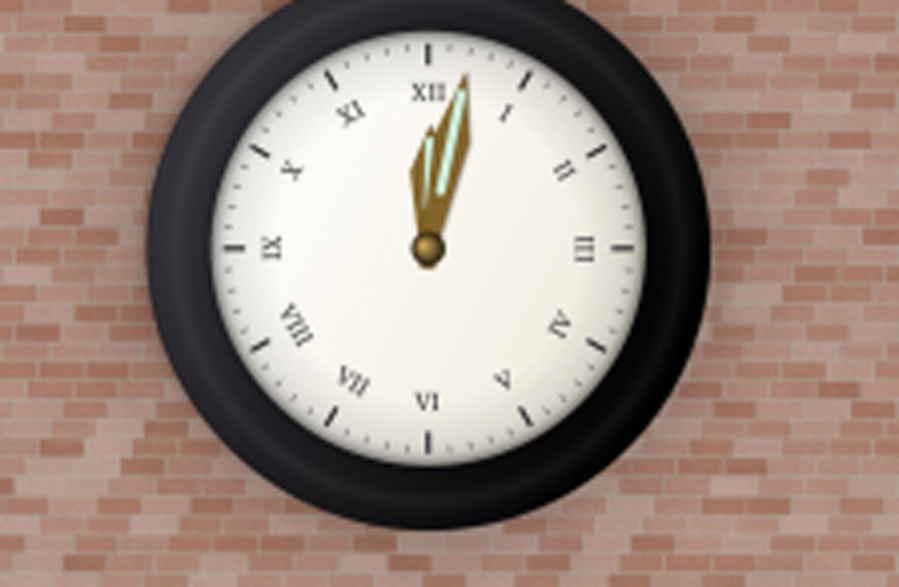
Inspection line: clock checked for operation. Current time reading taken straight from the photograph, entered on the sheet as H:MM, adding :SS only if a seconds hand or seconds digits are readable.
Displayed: 12:02
